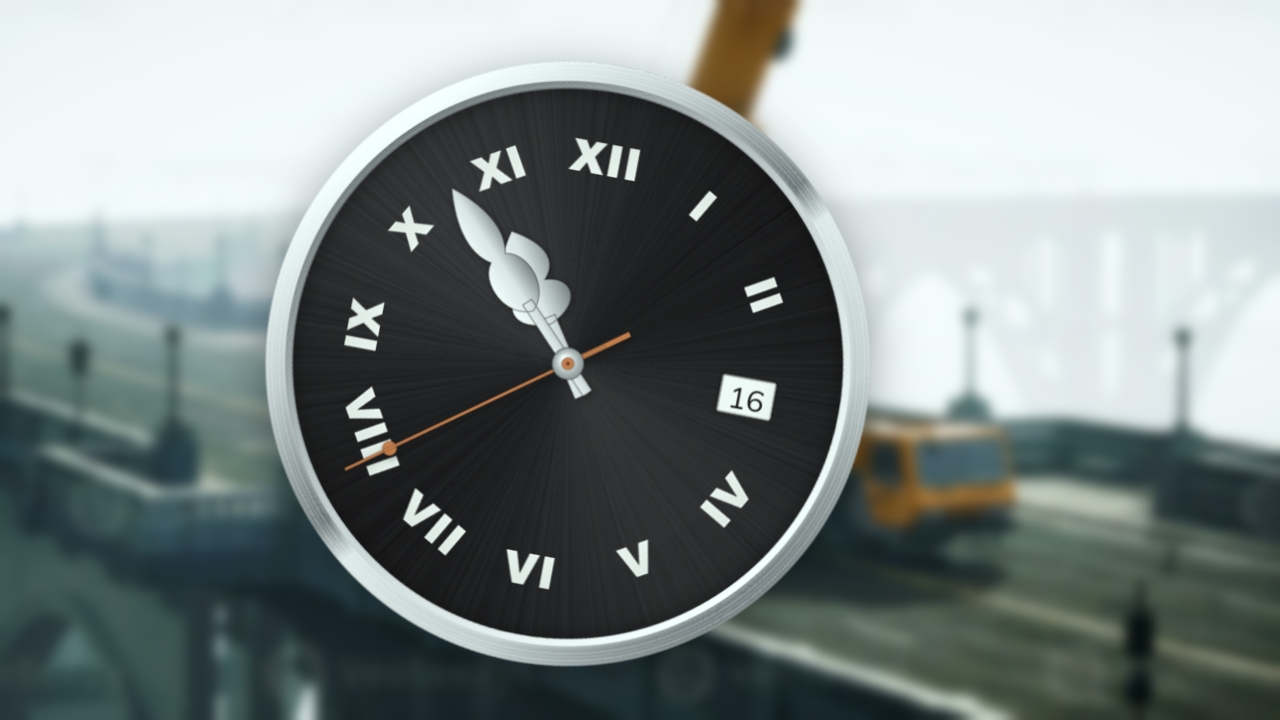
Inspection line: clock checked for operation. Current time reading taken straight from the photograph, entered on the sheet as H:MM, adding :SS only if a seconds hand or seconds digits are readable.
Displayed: 10:52:39
